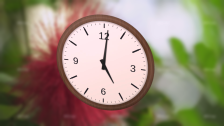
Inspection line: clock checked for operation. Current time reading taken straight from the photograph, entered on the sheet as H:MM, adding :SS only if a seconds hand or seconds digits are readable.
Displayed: 5:01
